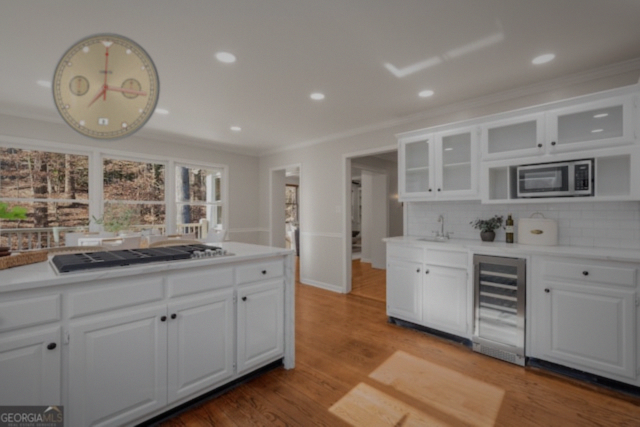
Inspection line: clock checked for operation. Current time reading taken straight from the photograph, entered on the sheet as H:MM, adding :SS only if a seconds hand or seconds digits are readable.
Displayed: 7:16
